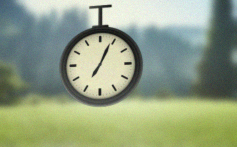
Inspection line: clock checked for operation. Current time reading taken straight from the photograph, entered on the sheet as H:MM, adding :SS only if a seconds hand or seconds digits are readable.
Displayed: 7:04
